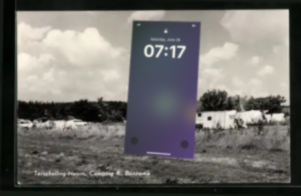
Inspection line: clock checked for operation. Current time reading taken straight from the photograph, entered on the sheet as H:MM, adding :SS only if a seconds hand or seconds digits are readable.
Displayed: 7:17
